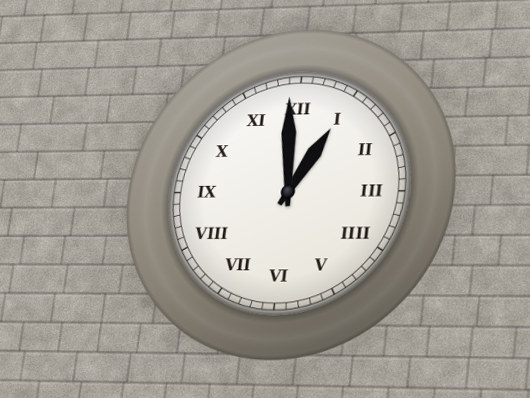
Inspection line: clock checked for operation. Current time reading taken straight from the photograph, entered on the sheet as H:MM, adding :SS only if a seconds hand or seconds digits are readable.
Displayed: 12:59
